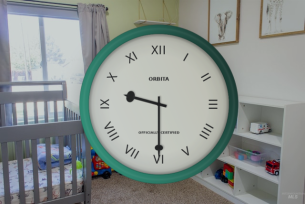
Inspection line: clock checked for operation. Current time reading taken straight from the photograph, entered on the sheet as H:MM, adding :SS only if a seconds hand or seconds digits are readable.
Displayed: 9:30
